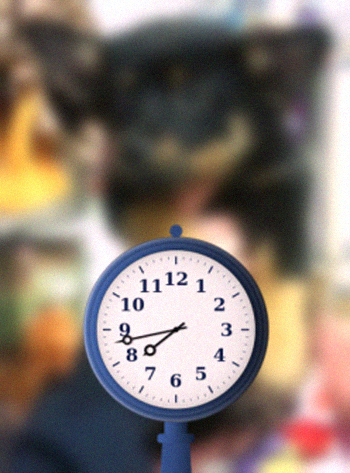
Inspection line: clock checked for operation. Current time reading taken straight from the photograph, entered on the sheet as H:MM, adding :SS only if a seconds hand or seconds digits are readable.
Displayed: 7:43
